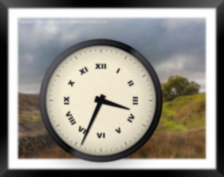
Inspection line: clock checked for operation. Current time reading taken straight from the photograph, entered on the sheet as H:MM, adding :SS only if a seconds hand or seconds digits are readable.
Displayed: 3:34
